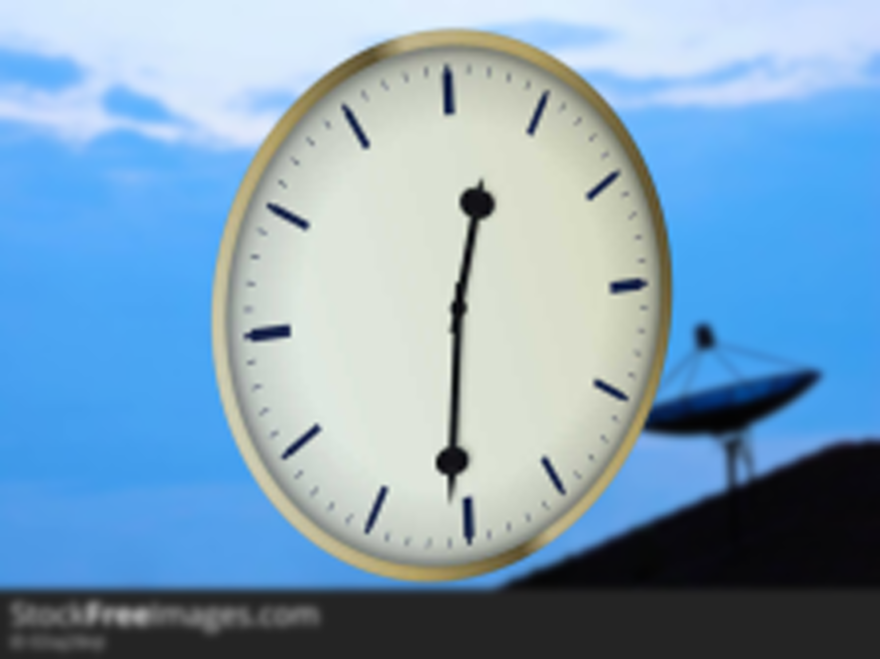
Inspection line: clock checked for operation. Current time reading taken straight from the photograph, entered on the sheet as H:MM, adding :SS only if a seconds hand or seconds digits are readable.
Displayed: 12:31
